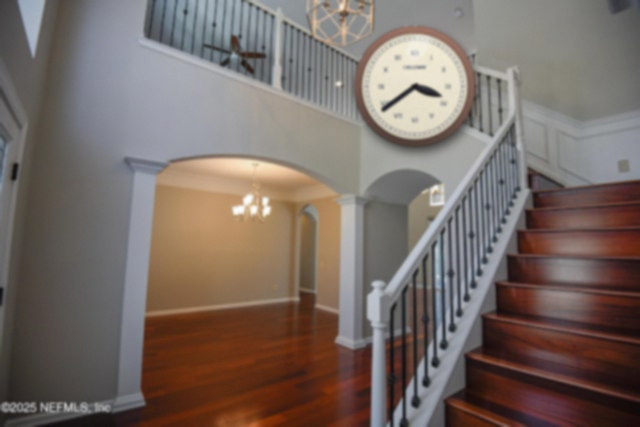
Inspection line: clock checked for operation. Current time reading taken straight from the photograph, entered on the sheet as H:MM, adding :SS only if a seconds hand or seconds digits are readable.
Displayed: 3:39
